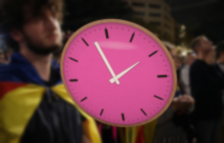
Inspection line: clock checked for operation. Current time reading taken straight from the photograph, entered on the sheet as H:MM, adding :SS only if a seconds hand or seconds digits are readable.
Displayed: 1:57
